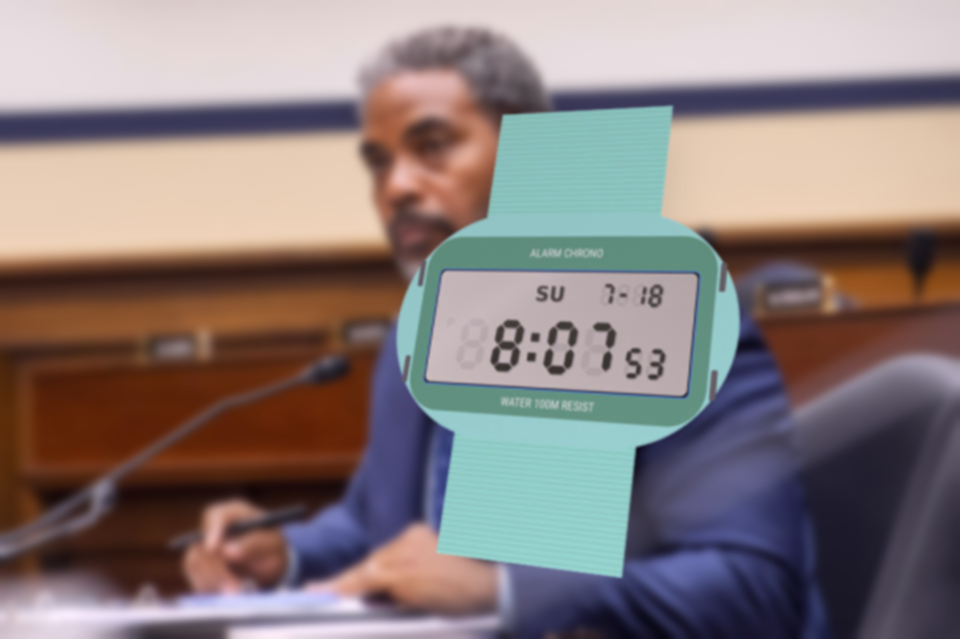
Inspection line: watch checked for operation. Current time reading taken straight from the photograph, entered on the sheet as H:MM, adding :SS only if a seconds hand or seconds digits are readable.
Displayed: 8:07:53
